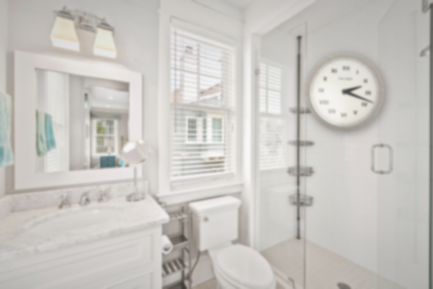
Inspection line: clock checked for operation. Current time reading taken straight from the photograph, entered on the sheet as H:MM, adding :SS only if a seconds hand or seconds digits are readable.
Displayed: 2:18
